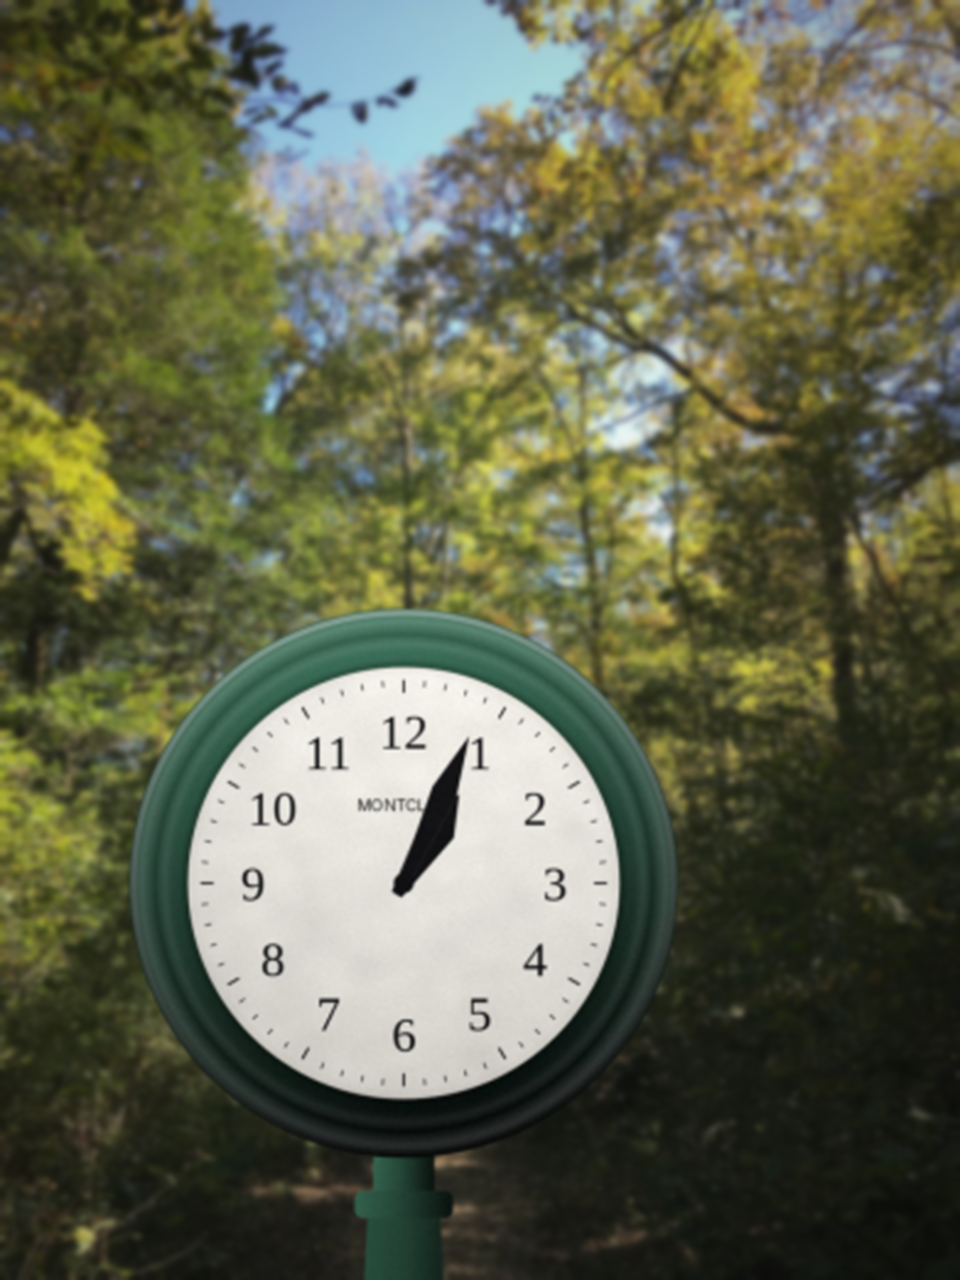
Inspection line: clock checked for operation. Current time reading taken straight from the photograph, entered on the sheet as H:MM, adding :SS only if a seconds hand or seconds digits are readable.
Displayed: 1:04
